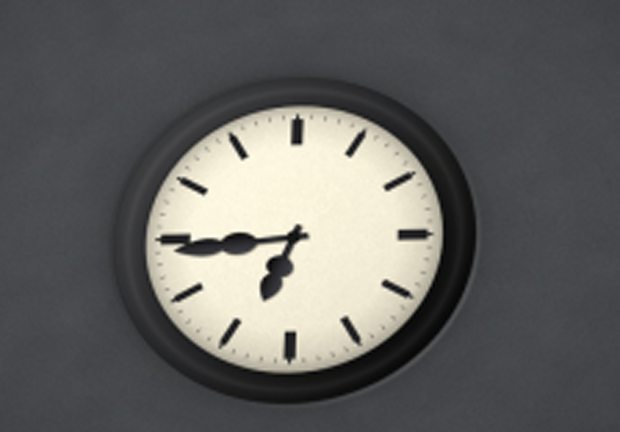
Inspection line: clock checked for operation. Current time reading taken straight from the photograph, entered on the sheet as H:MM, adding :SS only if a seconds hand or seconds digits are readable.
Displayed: 6:44
